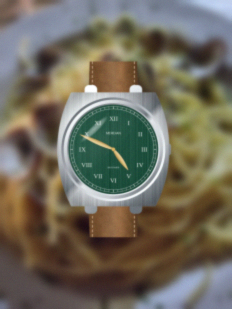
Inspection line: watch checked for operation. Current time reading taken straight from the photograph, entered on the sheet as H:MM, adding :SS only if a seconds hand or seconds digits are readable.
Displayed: 4:49
